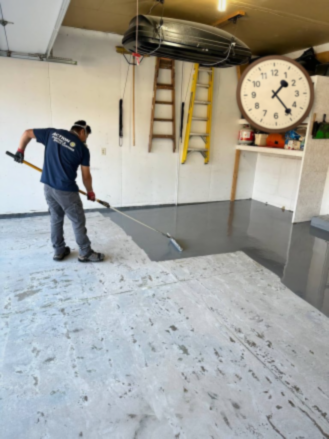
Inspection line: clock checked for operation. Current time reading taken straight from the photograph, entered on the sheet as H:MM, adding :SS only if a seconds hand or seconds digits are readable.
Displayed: 1:24
